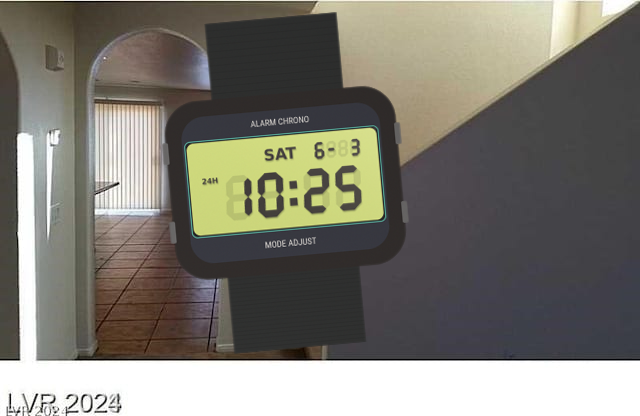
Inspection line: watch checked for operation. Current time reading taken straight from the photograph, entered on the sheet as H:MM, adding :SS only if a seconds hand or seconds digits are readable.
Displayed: 10:25
